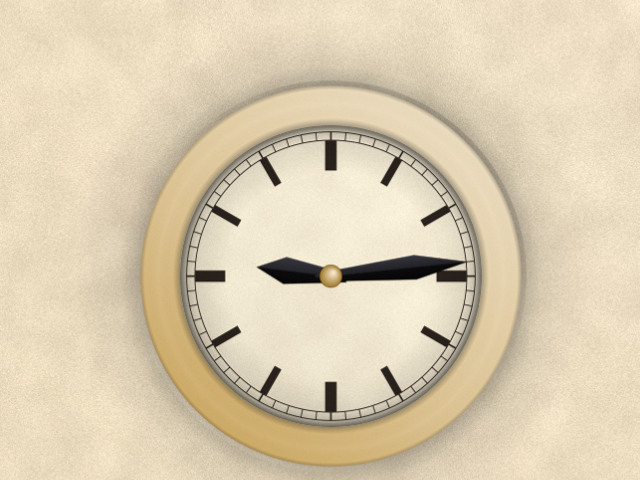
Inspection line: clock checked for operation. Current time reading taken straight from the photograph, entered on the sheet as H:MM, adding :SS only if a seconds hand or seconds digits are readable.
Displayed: 9:14
